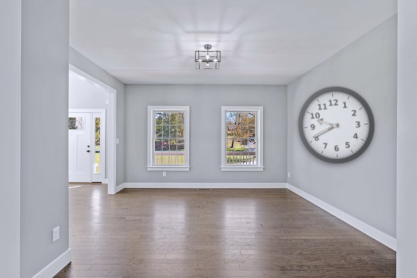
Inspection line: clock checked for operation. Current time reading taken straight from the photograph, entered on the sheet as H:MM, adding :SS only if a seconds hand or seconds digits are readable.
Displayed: 9:41
